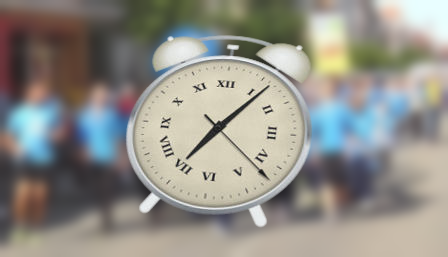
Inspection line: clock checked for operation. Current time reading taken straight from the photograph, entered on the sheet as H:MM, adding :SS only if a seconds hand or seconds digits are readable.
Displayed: 7:06:22
